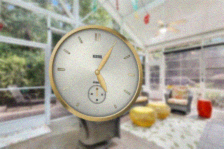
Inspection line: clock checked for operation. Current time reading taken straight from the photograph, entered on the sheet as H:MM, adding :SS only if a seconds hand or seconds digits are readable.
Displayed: 5:05
